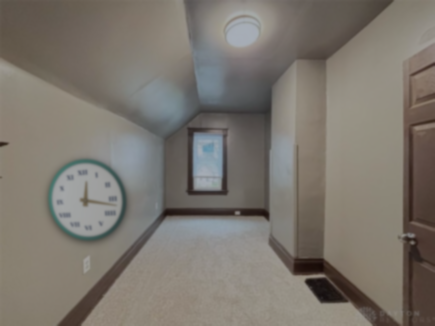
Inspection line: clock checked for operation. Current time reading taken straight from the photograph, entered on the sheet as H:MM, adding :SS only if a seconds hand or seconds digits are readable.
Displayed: 12:17
